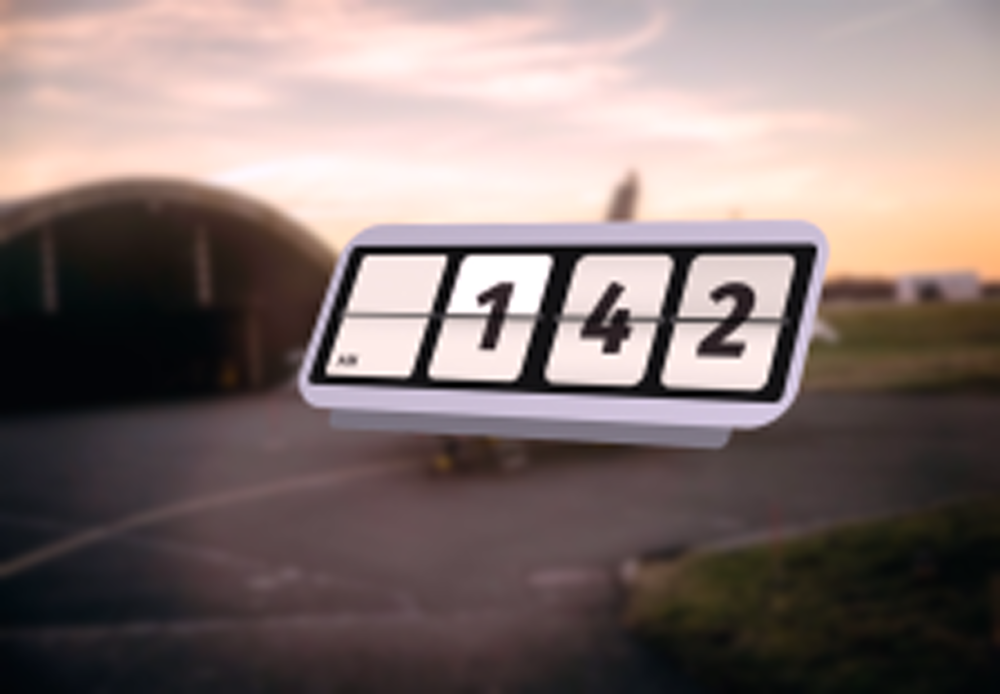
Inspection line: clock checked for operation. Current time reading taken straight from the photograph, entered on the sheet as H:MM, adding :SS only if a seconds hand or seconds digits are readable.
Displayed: 1:42
